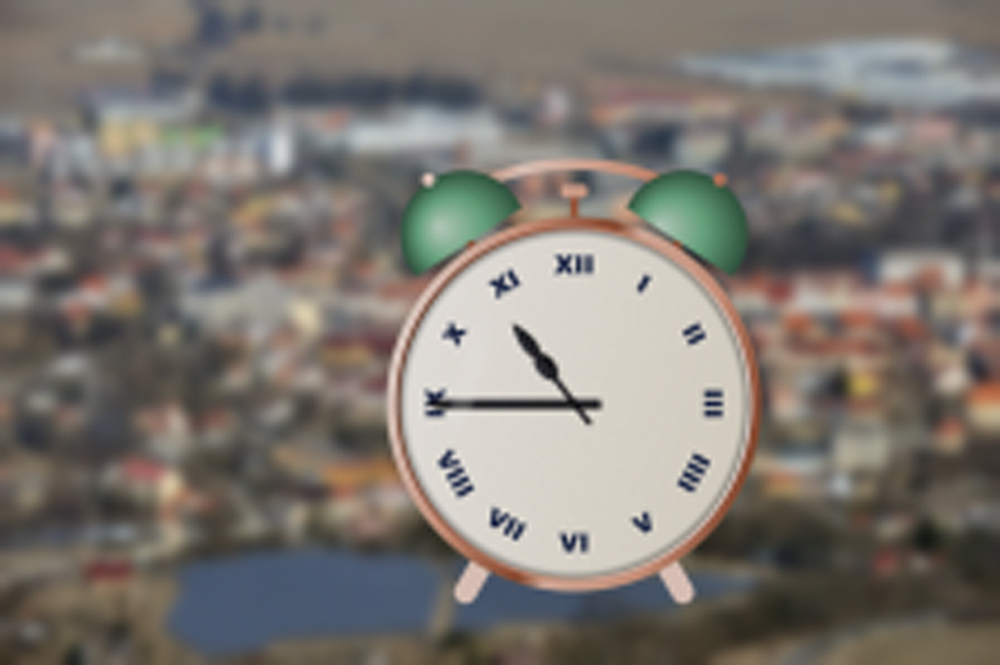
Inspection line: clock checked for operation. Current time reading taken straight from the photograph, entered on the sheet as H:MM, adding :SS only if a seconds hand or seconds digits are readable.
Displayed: 10:45
